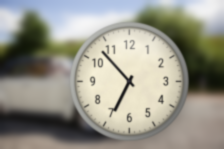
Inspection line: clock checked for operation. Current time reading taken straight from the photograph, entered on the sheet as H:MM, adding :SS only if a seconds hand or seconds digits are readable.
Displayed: 6:53
